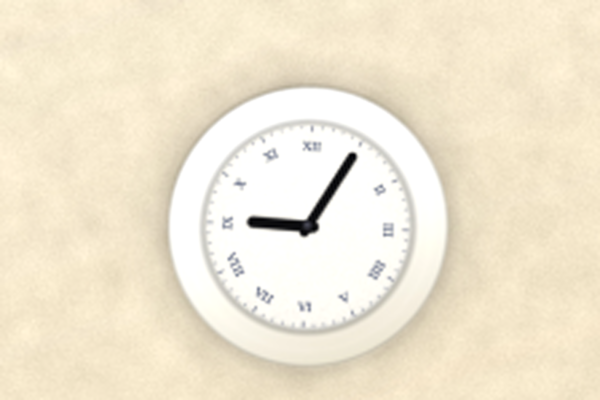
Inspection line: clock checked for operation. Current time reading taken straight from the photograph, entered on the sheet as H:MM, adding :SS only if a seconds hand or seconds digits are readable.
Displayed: 9:05
